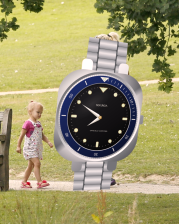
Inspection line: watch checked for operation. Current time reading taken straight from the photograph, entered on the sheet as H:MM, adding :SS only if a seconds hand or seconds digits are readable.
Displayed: 7:50
